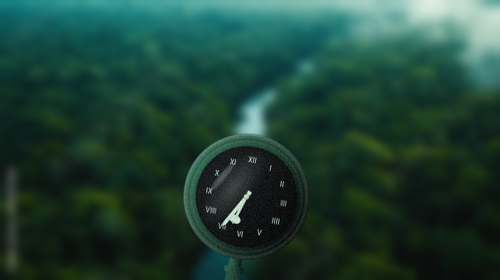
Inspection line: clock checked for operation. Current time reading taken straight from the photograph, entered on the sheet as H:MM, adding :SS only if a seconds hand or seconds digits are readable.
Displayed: 6:35
